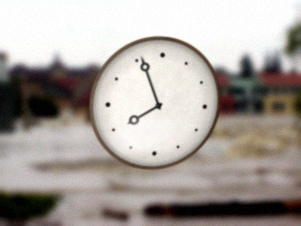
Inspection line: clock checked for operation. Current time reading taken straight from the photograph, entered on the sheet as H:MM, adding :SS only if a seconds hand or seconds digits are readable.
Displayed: 7:56
